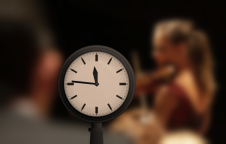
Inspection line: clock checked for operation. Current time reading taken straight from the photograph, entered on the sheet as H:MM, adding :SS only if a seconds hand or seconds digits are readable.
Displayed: 11:46
